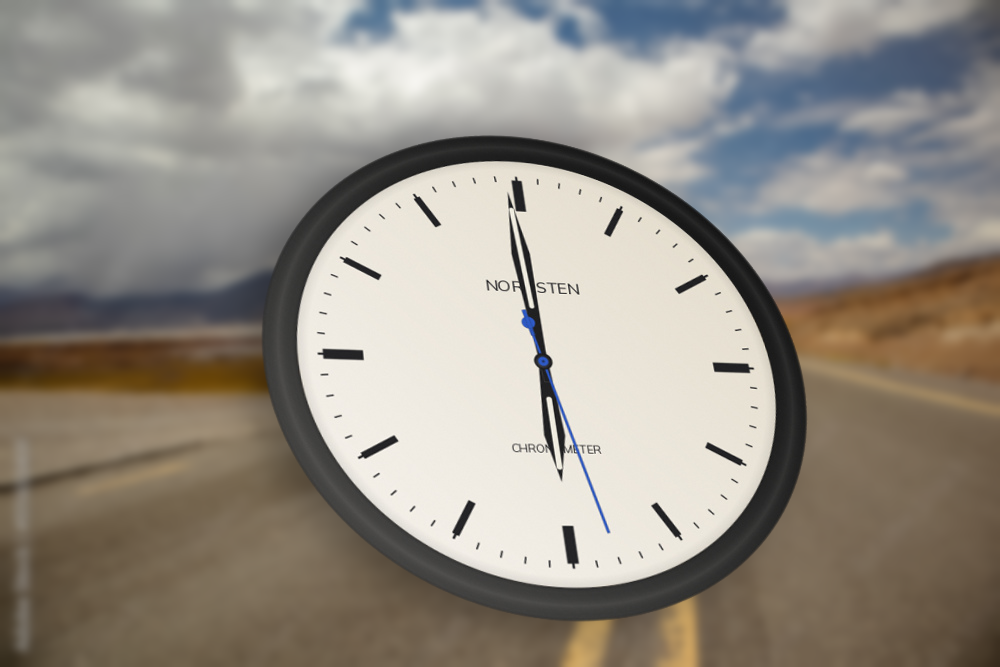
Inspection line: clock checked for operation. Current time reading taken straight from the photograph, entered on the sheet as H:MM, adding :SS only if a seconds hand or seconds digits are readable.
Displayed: 5:59:28
